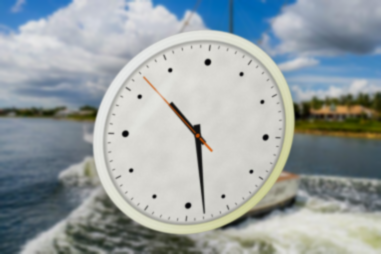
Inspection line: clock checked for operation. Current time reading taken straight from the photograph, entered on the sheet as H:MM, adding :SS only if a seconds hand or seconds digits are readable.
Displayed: 10:27:52
